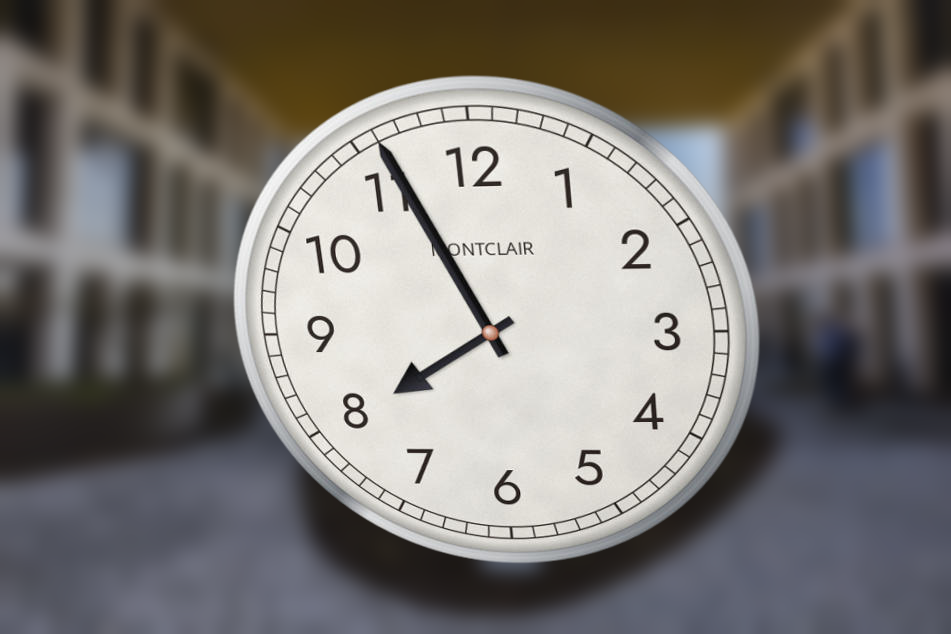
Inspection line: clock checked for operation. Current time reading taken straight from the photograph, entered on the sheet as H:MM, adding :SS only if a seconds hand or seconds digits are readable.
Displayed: 7:56
